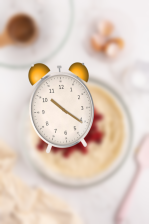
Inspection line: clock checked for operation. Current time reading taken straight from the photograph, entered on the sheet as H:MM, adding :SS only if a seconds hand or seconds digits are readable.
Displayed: 10:21
